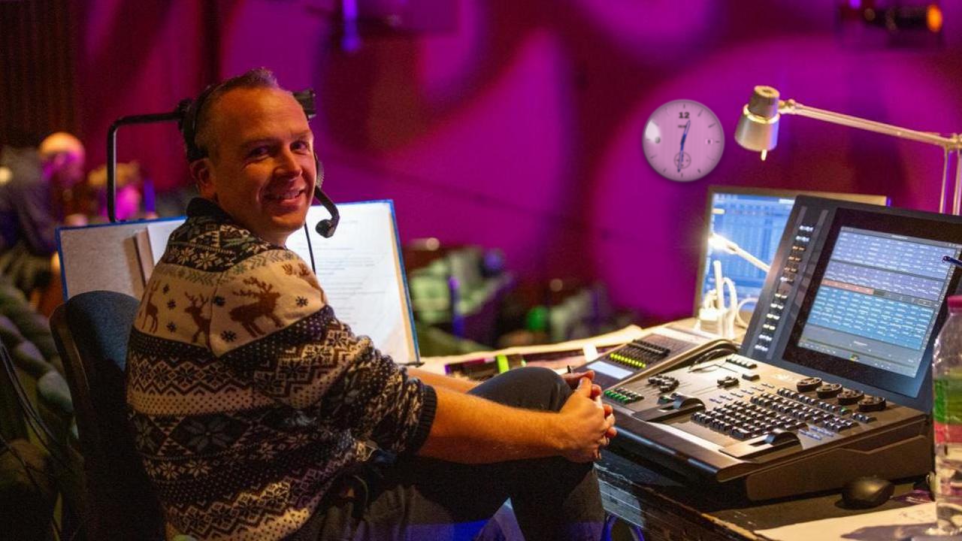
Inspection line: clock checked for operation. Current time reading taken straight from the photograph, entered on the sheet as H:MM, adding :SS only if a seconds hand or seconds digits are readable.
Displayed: 12:31
